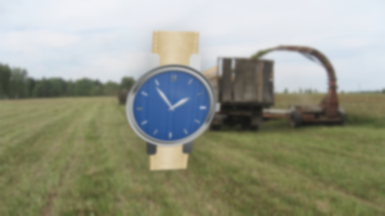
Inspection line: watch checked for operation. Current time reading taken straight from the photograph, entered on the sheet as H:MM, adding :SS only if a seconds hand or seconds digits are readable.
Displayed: 1:54
